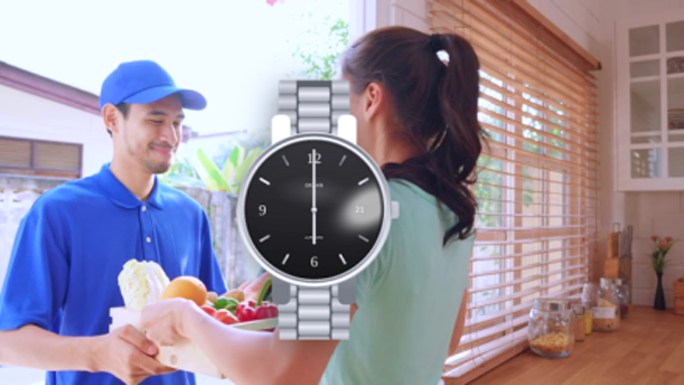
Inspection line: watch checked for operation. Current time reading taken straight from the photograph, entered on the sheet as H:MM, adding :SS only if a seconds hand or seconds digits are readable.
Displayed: 6:00
